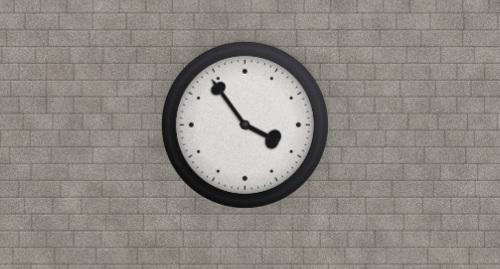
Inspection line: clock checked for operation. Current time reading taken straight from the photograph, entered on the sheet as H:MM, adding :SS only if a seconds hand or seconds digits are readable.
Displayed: 3:54
